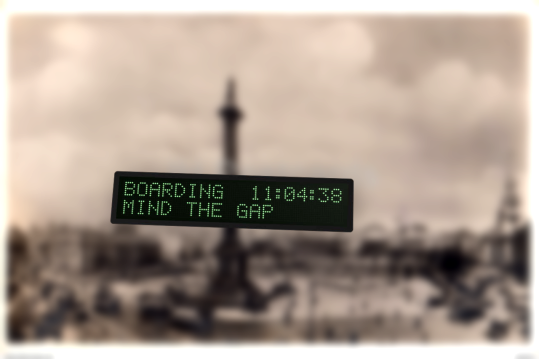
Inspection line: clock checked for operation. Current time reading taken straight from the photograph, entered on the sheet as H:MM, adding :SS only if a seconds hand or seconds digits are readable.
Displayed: 11:04:38
